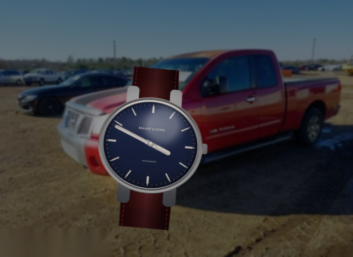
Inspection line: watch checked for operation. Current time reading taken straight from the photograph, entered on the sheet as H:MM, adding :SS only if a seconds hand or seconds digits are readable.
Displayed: 3:49
